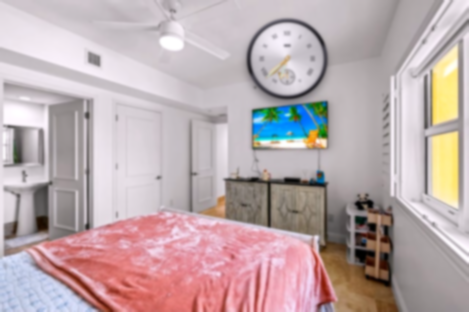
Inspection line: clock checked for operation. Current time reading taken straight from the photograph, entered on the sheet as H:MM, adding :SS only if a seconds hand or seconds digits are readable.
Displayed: 6:38
